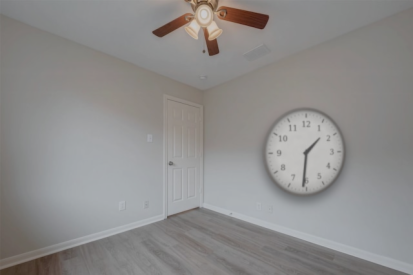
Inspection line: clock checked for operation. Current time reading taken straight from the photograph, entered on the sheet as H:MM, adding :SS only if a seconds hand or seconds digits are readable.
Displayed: 1:31
